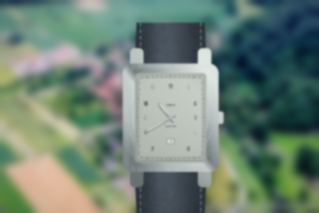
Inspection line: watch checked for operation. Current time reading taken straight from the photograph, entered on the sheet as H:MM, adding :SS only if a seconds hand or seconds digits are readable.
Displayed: 10:40
